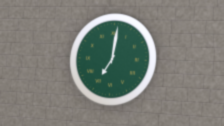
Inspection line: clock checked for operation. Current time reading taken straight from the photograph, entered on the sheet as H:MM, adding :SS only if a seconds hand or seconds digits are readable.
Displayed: 7:01
